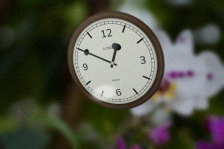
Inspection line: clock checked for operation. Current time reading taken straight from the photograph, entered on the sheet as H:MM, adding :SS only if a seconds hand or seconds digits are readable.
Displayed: 12:50
